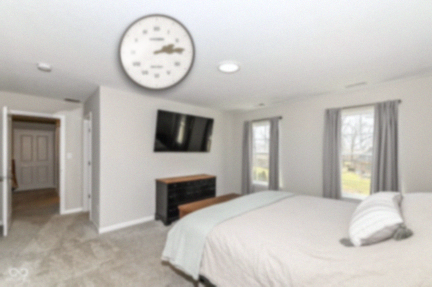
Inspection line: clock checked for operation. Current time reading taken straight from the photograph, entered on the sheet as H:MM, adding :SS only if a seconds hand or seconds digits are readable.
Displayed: 2:14
